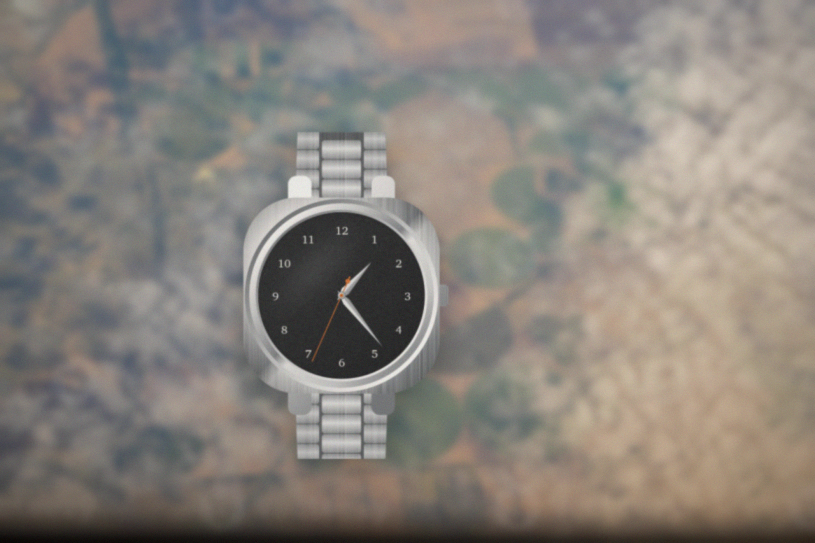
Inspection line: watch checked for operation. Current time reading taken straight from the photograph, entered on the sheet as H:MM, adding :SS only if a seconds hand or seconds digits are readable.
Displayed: 1:23:34
